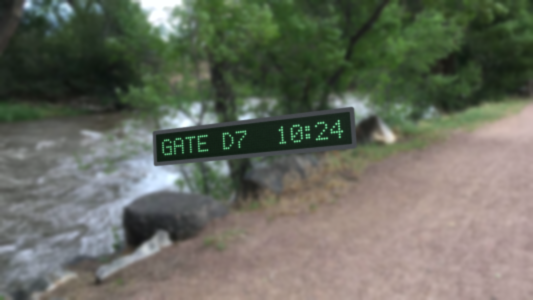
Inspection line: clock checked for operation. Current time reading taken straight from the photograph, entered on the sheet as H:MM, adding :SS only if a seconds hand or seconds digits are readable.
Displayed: 10:24
